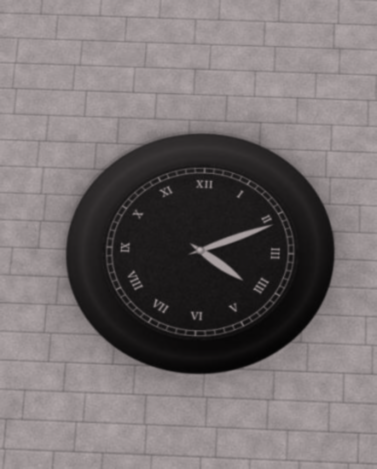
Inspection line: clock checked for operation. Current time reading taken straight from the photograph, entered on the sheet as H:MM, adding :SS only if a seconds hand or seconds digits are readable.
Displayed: 4:11
